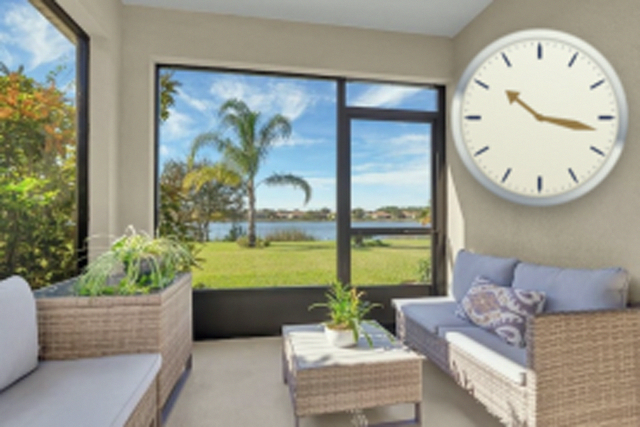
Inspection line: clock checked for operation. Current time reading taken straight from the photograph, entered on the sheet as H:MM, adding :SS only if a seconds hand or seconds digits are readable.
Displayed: 10:17
